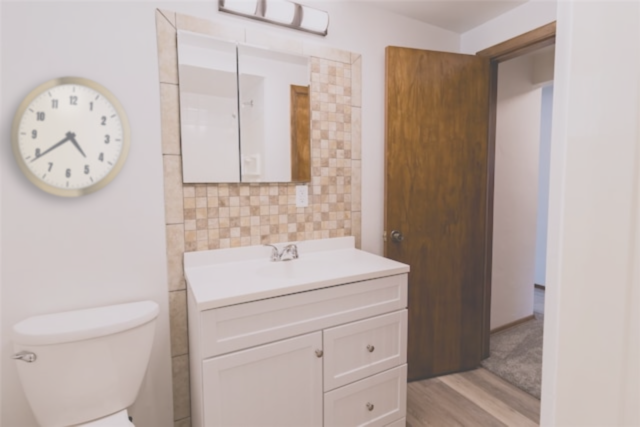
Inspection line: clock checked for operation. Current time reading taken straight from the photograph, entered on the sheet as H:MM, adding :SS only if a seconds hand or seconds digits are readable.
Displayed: 4:39
